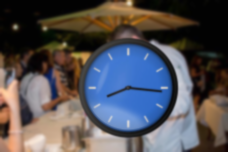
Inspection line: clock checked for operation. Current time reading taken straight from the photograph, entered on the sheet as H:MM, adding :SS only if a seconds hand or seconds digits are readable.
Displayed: 8:16
